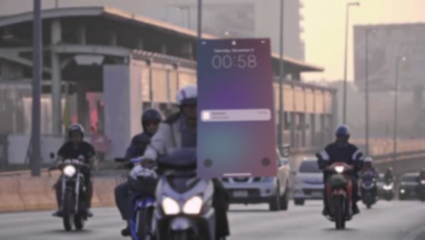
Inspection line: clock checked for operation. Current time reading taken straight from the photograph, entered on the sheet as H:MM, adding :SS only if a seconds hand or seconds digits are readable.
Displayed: 0:58
